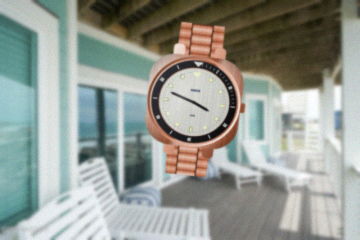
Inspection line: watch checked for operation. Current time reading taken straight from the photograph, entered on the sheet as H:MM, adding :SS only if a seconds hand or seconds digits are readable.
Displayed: 3:48
